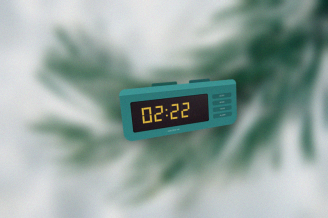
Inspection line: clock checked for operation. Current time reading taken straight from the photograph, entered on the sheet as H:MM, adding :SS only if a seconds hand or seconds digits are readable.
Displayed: 2:22
